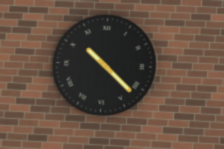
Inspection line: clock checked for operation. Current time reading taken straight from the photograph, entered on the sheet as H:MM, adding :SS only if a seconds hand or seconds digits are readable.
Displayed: 10:22
